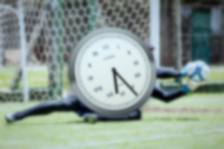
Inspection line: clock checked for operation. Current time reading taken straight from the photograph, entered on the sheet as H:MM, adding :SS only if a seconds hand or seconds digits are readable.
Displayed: 6:26
